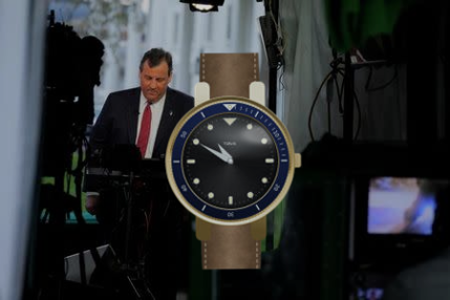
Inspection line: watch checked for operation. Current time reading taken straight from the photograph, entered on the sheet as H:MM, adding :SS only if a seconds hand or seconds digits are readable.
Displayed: 10:50
